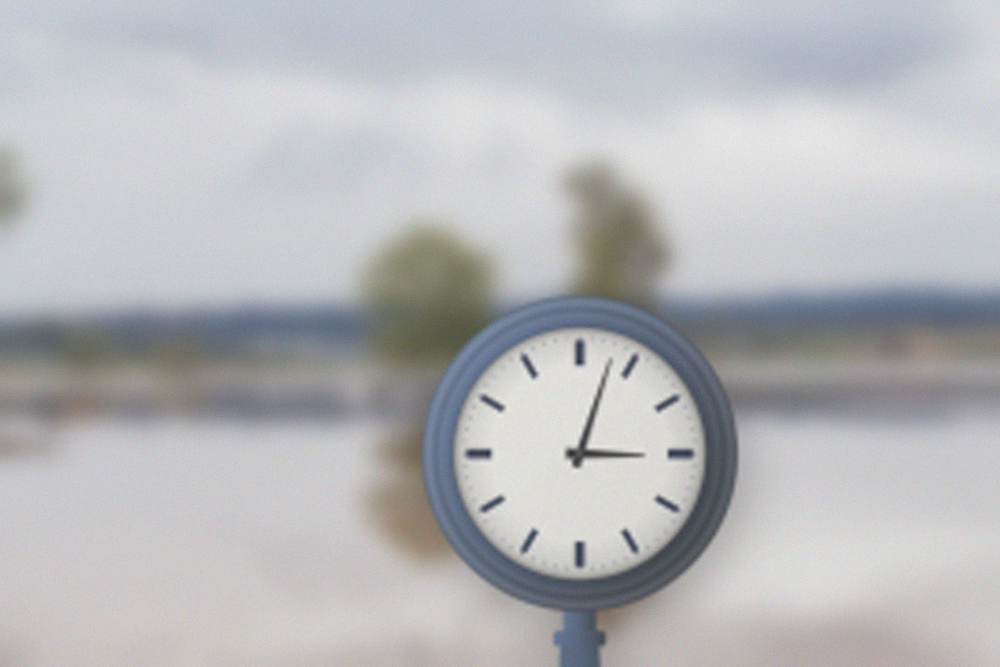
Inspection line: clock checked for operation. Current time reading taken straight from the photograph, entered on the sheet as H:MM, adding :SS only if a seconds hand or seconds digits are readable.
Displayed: 3:03
